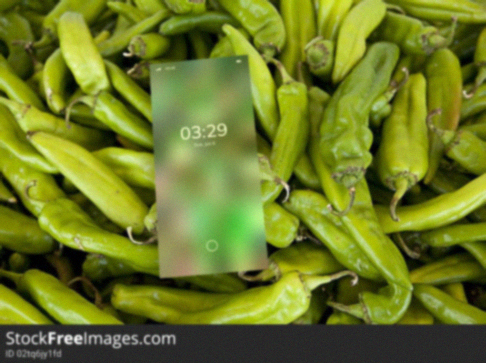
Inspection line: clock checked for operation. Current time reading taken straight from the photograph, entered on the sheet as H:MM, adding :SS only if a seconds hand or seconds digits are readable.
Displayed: 3:29
